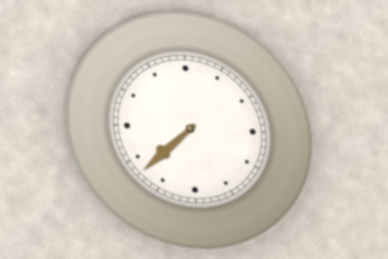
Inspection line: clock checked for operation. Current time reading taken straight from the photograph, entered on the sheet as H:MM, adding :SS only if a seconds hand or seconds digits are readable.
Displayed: 7:38
